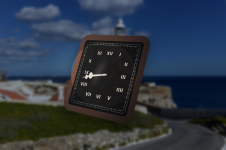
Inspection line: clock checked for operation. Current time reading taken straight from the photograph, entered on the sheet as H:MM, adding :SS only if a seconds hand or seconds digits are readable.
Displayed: 8:43
